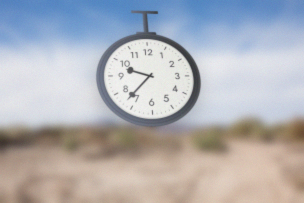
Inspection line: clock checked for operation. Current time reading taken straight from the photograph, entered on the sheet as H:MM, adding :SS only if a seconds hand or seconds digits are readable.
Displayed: 9:37
